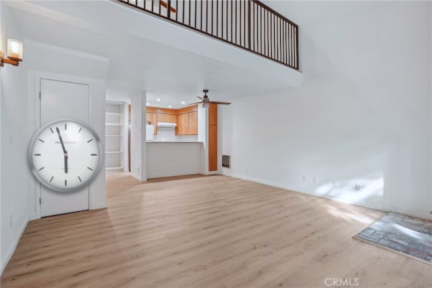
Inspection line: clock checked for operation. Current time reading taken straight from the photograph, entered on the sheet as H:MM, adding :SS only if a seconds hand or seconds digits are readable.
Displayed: 5:57
